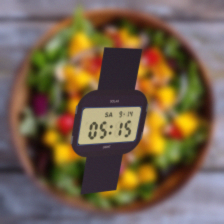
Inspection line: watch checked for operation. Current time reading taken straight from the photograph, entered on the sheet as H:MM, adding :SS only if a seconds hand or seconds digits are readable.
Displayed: 5:15
